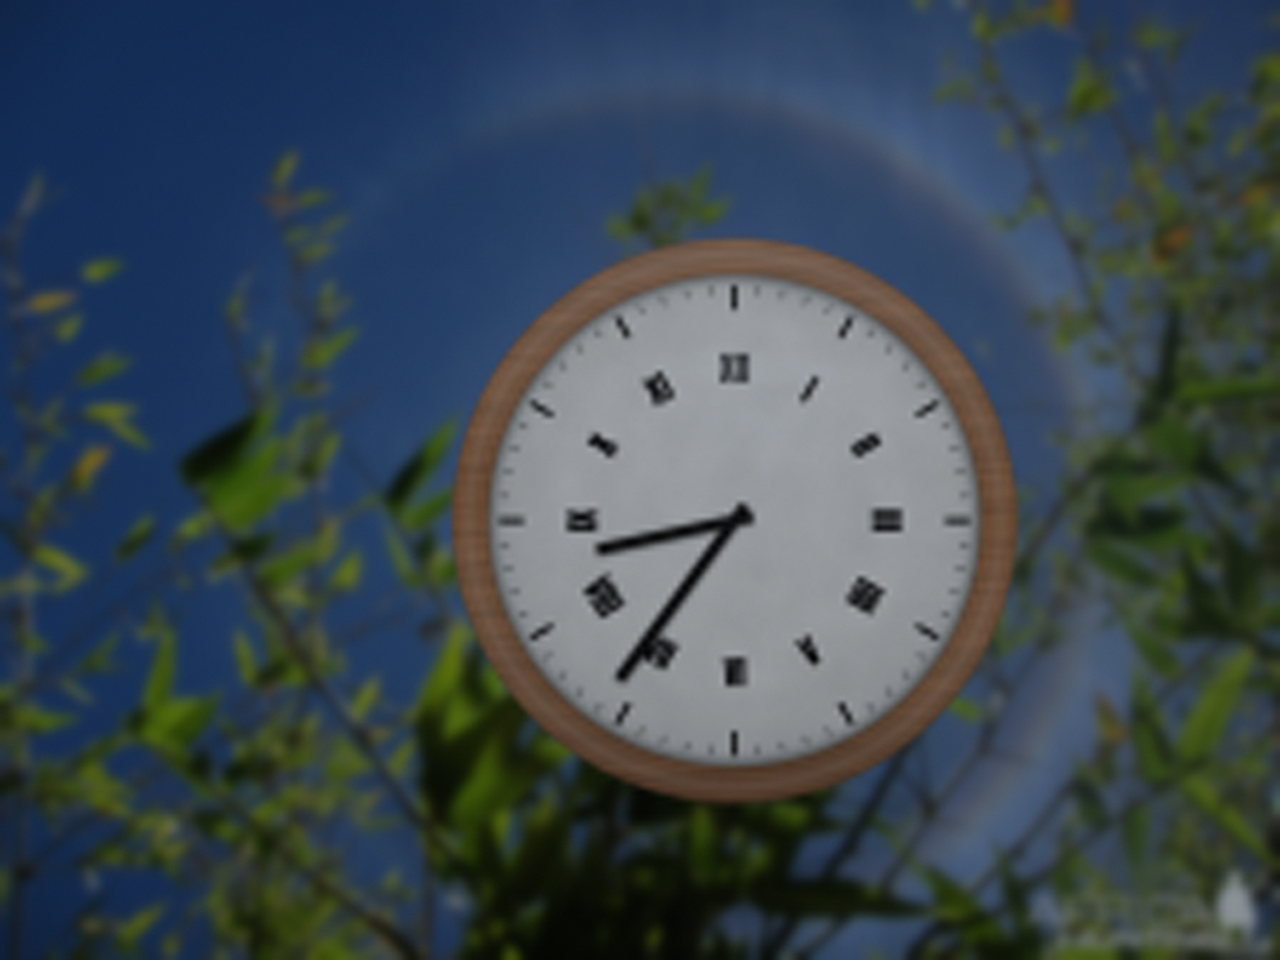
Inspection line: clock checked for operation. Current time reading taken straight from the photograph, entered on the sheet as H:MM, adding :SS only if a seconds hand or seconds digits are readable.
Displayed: 8:36
